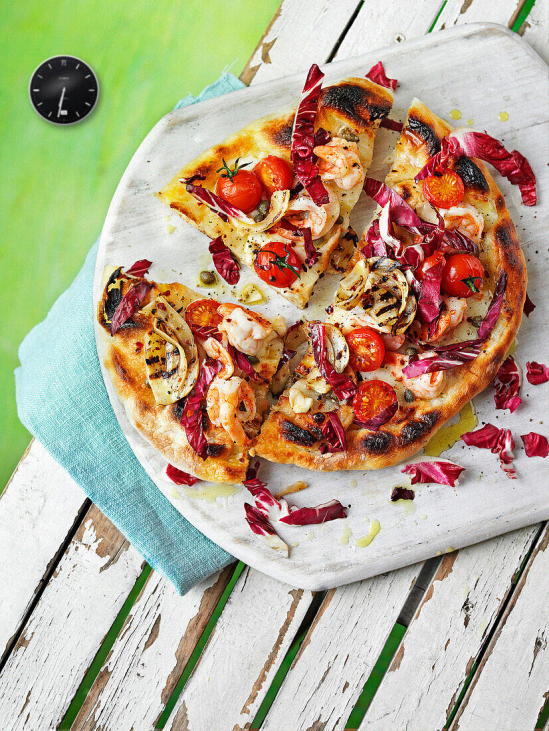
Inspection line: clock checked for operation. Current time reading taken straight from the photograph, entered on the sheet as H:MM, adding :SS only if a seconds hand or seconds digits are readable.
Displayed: 6:32
